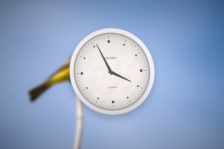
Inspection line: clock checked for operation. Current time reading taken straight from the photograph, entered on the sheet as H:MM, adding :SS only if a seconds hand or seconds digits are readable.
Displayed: 3:56
